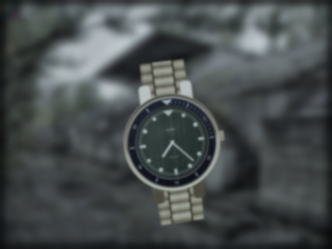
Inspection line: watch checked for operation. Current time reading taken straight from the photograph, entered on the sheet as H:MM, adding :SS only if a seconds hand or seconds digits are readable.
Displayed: 7:23
